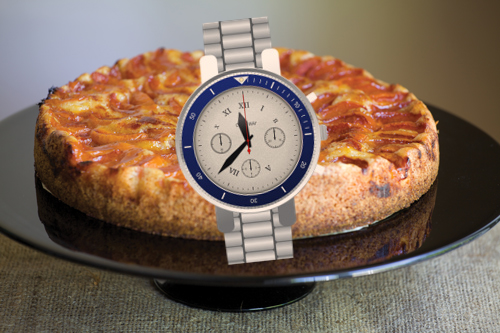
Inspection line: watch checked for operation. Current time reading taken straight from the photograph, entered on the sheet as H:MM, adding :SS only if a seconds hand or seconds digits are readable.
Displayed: 11:38
